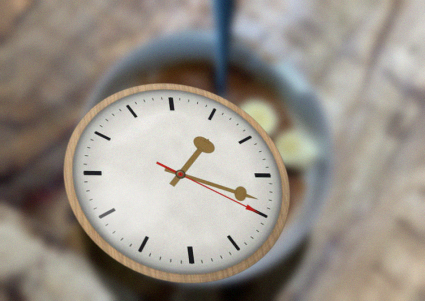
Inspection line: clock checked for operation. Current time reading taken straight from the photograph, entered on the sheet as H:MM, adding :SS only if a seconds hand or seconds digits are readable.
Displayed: 1:18:20
